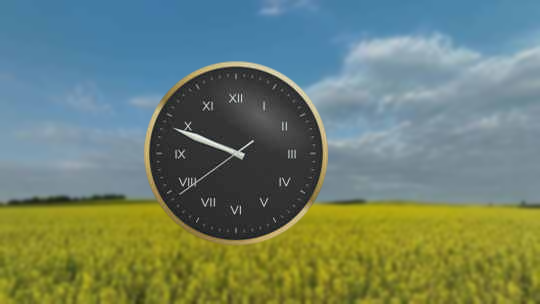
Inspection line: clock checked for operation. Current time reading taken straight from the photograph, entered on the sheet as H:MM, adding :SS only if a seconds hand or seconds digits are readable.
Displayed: 9:48:39
